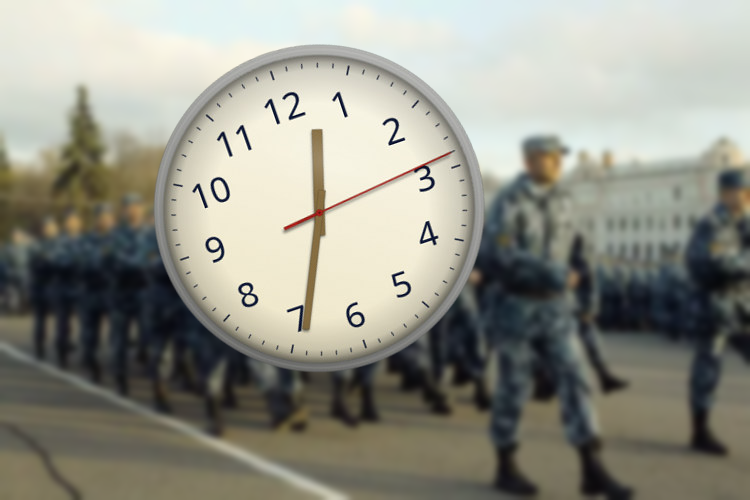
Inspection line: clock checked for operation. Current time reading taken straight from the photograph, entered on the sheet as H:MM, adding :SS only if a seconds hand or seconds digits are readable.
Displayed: 12:34:14
